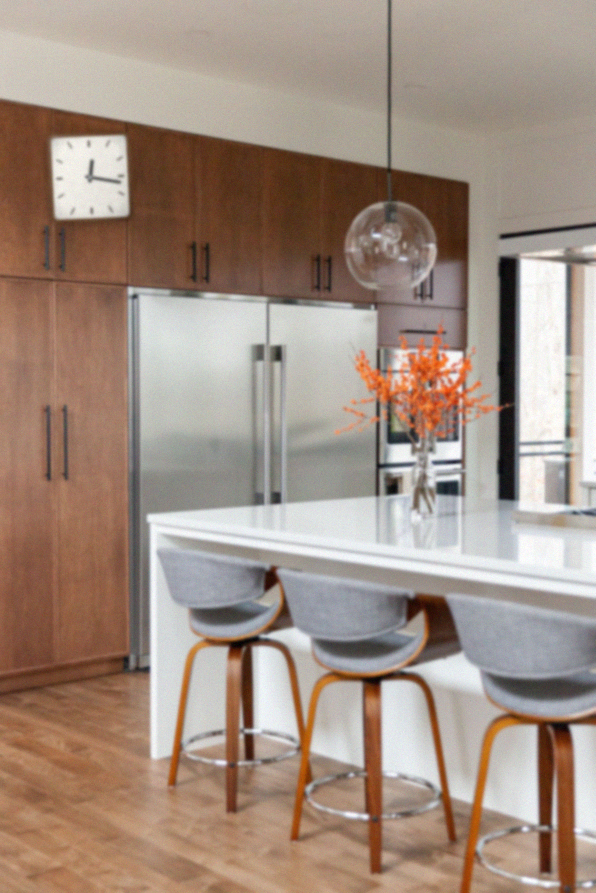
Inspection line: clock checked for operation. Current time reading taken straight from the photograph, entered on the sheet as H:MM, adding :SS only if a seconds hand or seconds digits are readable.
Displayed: 12:17
